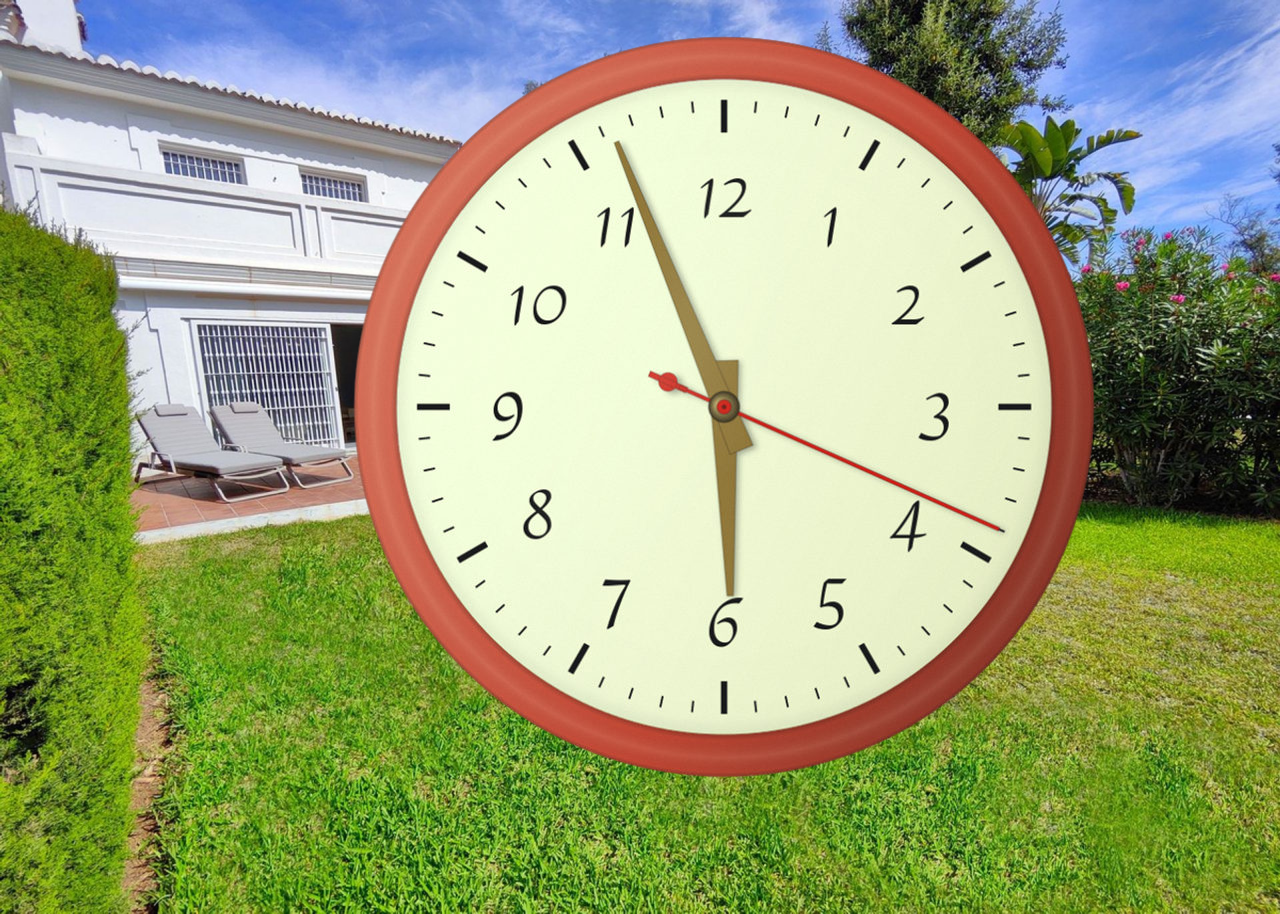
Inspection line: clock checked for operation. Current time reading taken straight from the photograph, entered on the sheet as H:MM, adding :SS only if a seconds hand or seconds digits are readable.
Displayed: 5:56:19
